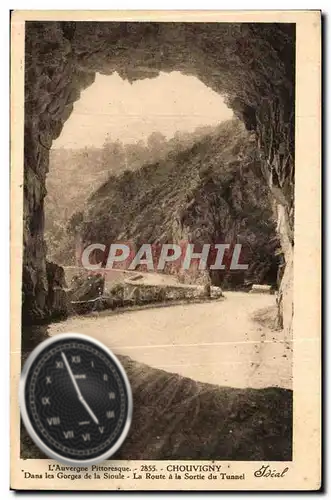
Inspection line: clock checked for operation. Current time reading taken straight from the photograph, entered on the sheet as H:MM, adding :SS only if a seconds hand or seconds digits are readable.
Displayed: 4:57
